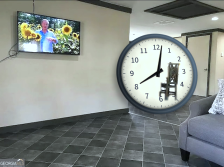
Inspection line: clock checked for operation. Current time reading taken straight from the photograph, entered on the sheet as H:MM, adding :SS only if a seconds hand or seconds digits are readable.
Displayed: 8:02
